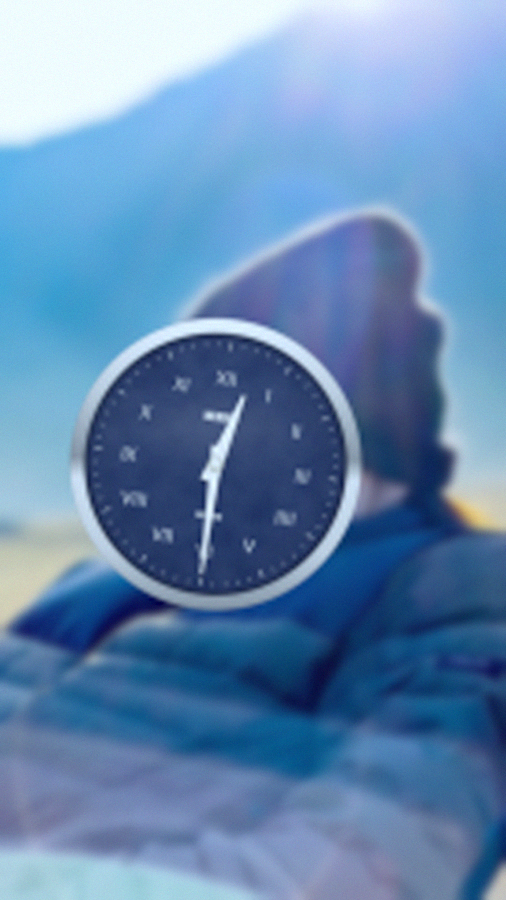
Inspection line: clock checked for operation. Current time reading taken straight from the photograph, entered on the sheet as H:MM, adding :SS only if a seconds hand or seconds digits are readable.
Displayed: 12:30
